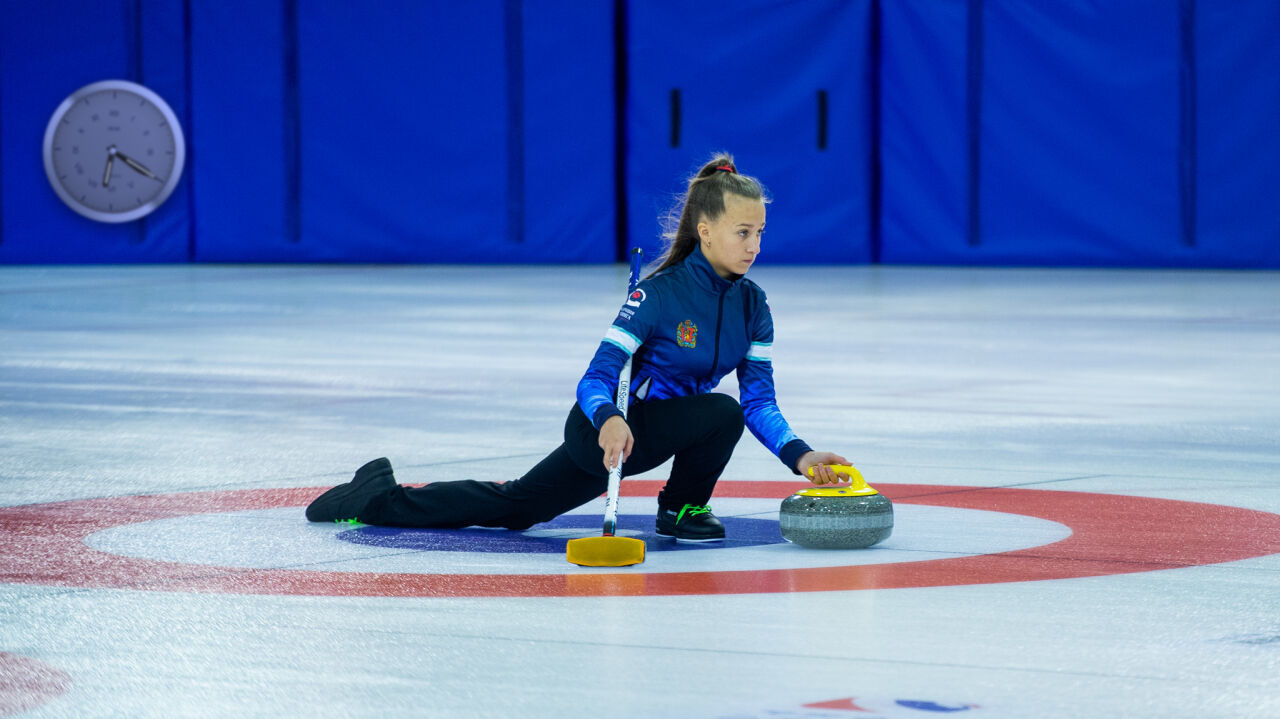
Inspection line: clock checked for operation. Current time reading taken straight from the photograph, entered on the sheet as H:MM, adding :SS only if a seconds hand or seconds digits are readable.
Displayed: 6:20
